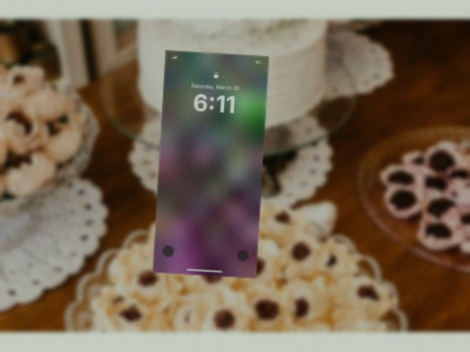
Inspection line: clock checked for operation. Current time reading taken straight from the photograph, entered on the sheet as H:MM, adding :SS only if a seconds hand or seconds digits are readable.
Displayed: 6:11
